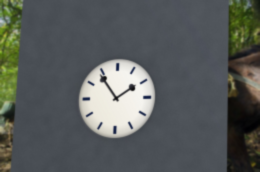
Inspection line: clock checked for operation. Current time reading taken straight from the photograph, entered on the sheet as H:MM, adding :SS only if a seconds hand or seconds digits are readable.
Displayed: 1:54
